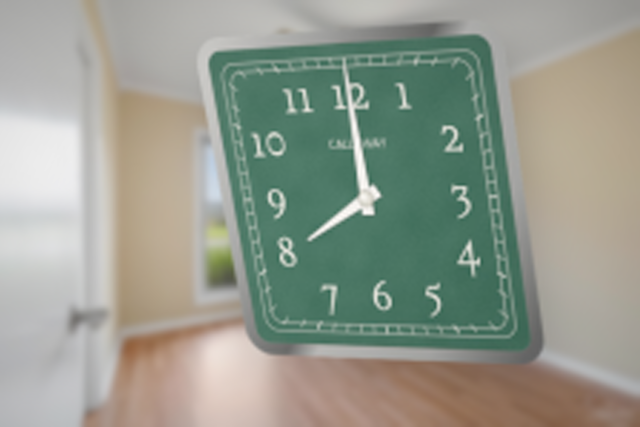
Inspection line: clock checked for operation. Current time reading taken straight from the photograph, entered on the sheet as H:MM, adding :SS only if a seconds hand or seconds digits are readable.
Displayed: 8:00
